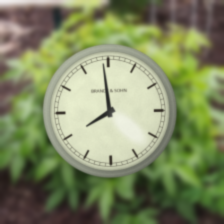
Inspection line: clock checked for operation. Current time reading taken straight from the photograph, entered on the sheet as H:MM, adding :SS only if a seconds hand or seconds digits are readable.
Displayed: 7:59
